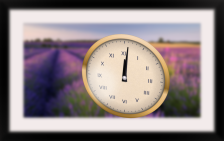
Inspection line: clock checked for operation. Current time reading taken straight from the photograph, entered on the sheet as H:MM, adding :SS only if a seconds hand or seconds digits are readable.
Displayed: 12:01
